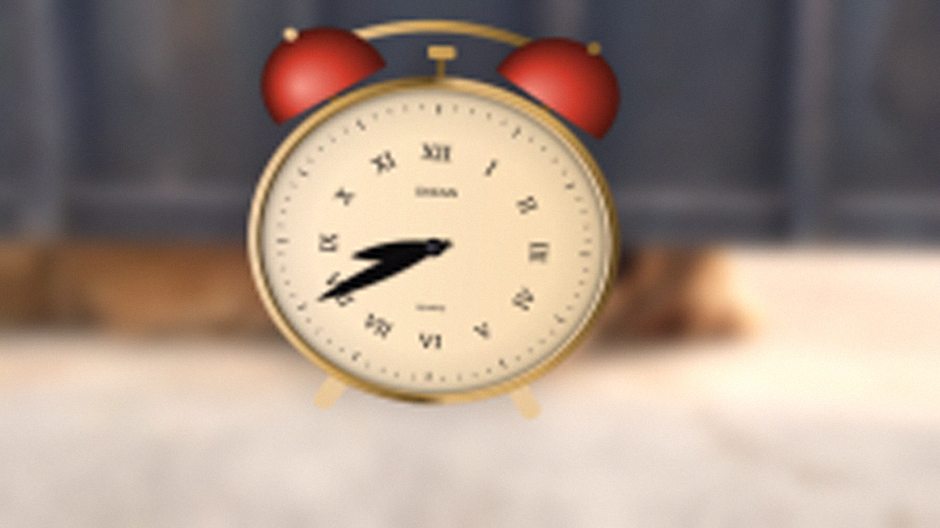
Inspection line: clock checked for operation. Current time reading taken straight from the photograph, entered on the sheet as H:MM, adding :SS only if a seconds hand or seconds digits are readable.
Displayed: 8:40
